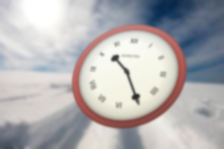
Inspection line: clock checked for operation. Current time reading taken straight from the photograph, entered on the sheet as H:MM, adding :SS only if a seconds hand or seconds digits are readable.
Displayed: 10:25
